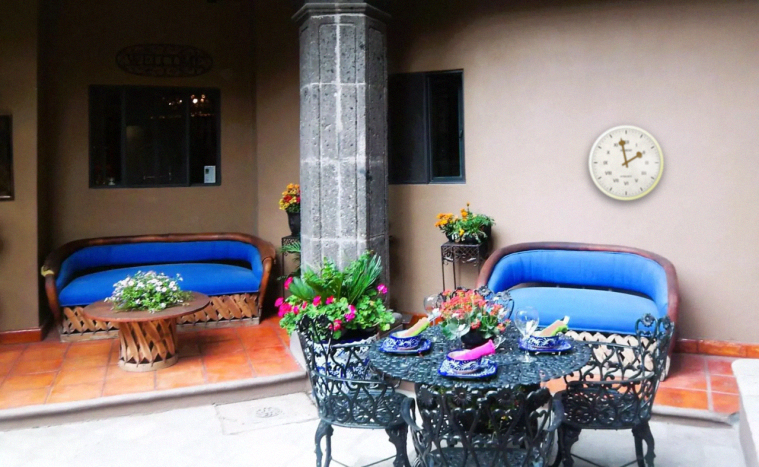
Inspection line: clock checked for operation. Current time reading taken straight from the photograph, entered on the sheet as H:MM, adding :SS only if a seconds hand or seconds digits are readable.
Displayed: 1:58
